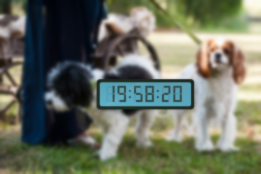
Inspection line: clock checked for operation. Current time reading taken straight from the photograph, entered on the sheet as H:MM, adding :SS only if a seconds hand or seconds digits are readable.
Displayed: 19:58:20
